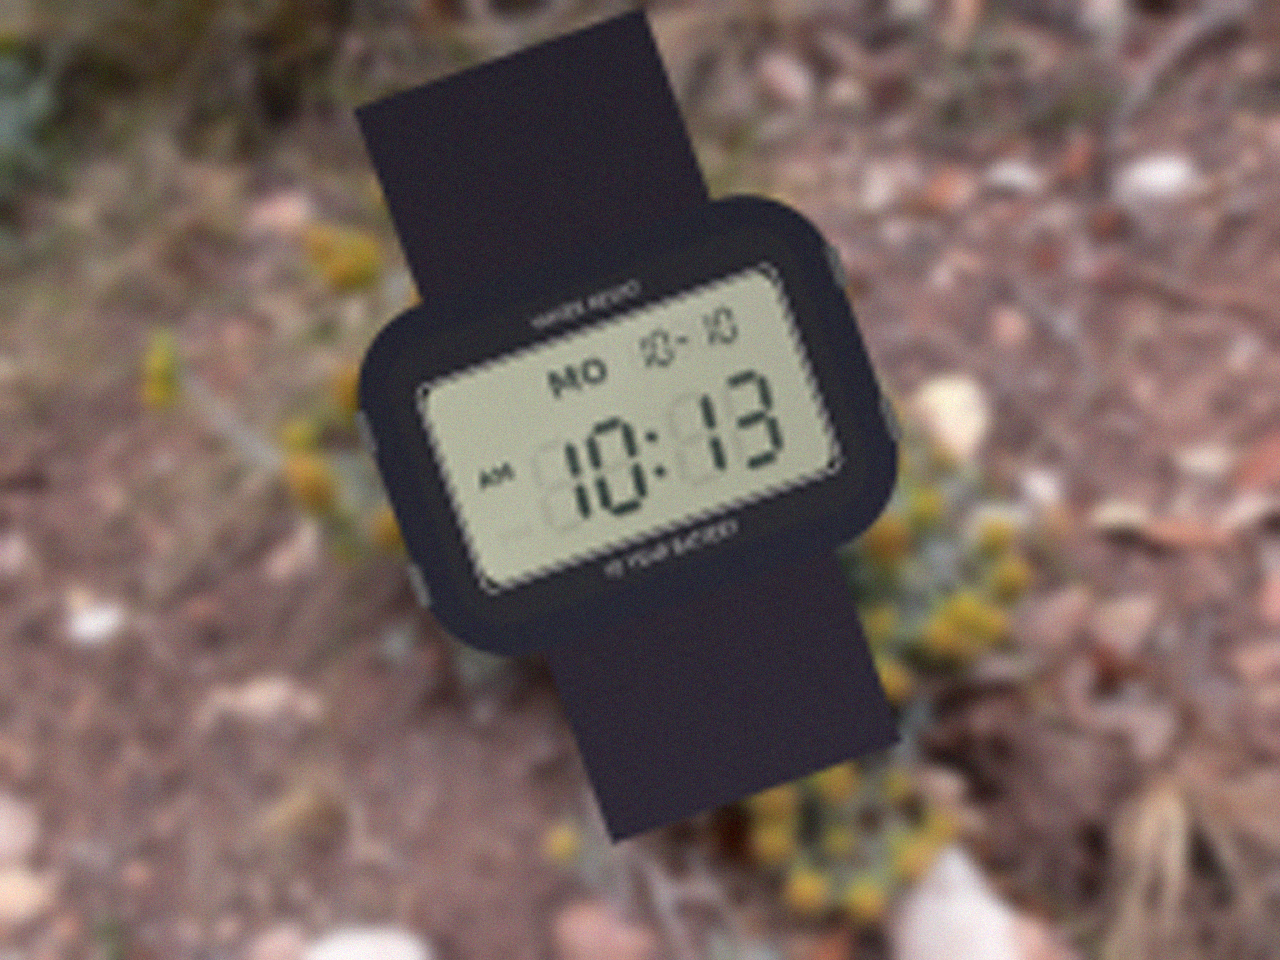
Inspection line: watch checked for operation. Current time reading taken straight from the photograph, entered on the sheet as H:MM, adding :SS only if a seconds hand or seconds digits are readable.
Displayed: 10:13
